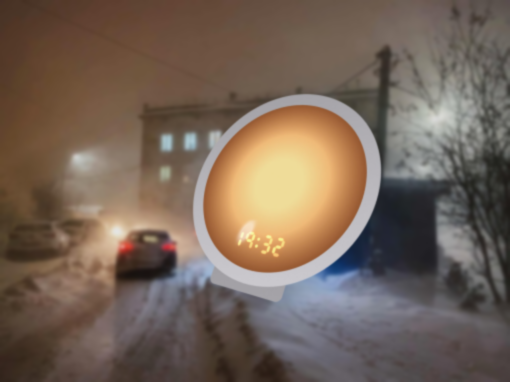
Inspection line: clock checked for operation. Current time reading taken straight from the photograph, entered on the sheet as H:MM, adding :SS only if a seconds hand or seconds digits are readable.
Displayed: 19:32
